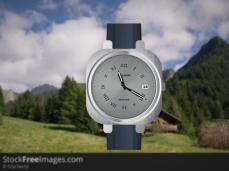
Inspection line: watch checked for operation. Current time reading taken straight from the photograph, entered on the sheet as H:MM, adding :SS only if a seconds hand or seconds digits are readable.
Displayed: 11:20
